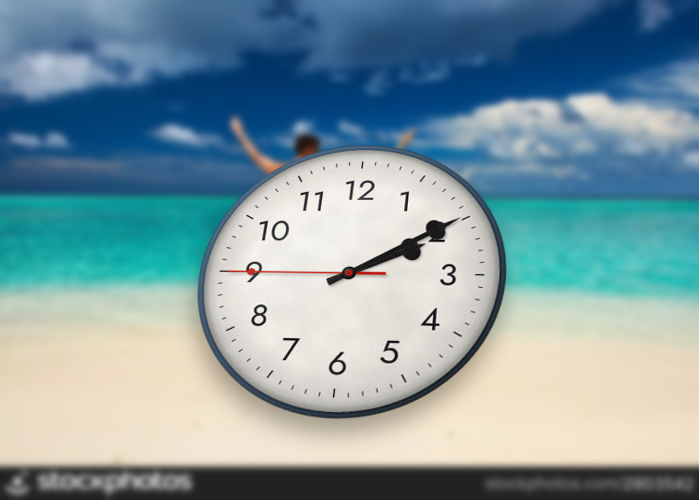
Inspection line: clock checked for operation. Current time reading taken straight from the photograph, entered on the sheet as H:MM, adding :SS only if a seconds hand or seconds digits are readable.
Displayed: 2:09:45
